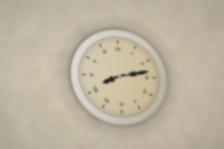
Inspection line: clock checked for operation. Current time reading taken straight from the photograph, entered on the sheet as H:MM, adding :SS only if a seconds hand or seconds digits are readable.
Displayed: 8:13
